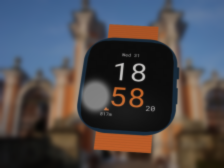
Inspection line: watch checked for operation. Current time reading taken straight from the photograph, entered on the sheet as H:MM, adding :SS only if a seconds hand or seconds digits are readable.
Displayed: 18:58
